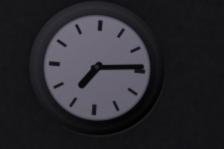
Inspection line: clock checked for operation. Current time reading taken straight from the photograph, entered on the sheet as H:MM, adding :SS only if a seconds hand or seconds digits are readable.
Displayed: 7:14
